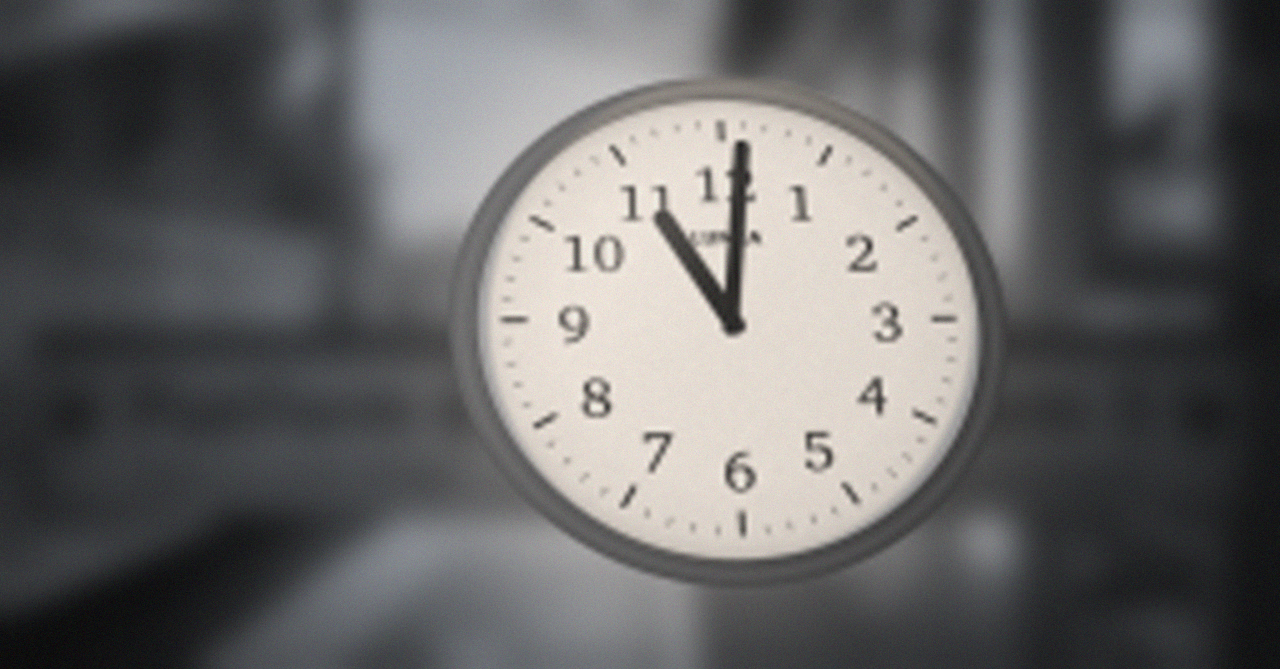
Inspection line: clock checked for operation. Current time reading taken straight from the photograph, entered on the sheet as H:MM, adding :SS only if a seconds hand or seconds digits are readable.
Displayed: 11:01
